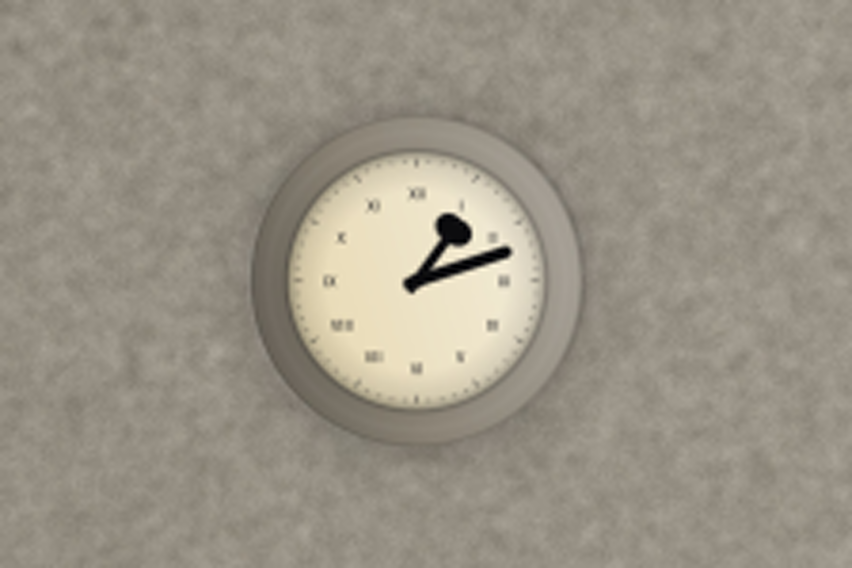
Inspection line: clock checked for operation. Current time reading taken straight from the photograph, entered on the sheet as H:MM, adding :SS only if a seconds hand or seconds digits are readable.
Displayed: 1:12
